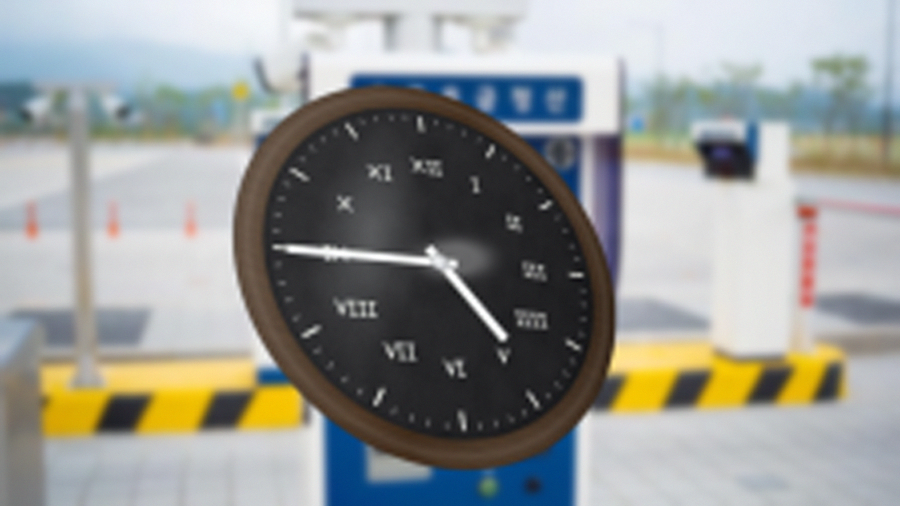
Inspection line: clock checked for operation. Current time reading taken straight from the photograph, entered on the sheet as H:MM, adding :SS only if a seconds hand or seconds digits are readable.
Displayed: 4:45
